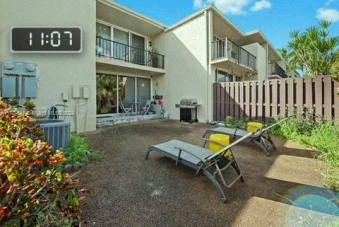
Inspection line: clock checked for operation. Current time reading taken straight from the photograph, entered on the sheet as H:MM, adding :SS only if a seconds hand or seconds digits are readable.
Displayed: 11:07
